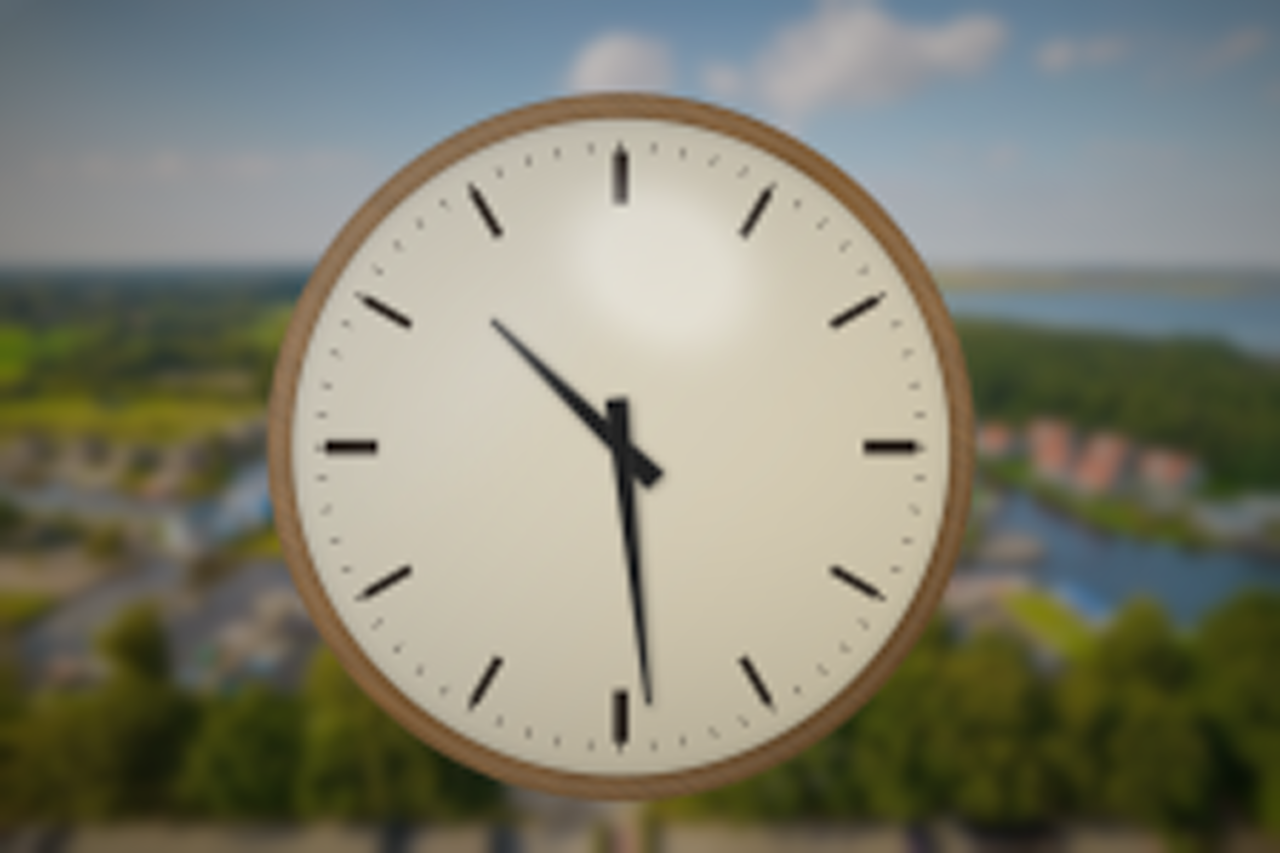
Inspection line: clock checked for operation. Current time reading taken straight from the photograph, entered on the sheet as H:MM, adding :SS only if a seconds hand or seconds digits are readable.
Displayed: 10:29
